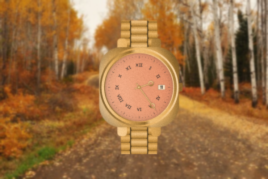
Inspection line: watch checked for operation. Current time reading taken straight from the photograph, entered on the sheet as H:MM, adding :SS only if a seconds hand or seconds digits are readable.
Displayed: 2:24
